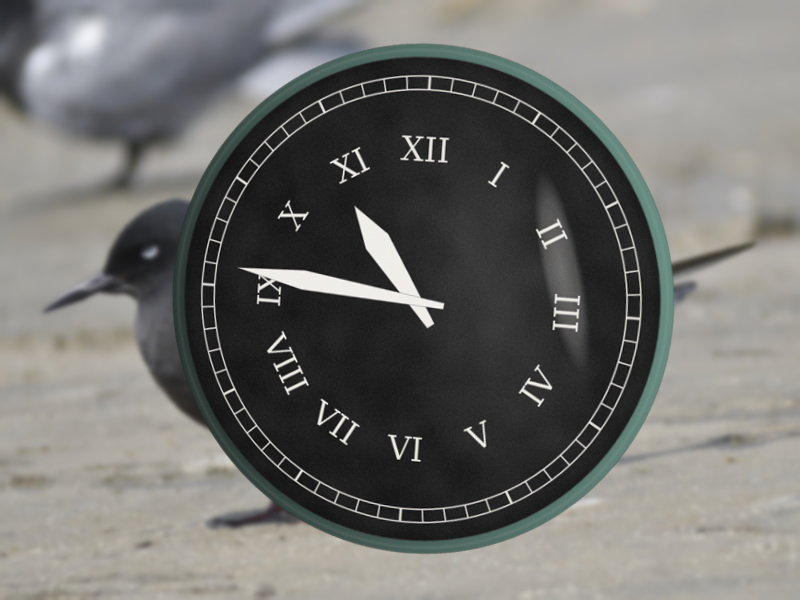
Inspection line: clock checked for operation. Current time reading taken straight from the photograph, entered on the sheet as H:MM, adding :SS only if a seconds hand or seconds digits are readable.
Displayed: 10:46
